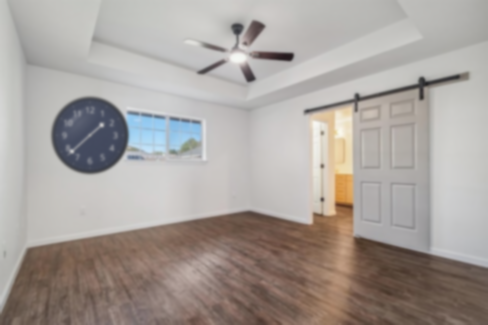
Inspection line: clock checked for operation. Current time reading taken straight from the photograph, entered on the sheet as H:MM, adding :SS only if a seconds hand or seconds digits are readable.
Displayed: 1:38
